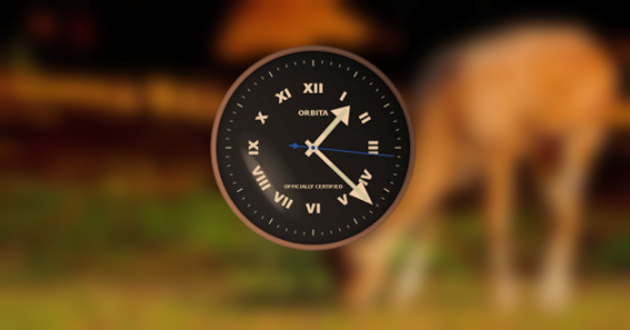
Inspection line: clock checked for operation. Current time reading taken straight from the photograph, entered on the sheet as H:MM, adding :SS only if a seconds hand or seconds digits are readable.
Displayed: 1:22:16
